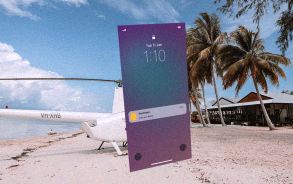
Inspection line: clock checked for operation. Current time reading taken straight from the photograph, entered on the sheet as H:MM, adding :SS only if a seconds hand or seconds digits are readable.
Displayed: 1:10
